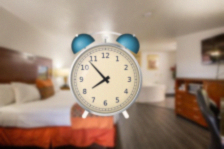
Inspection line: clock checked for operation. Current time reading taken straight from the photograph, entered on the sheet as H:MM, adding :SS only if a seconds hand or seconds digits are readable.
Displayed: 7:53
